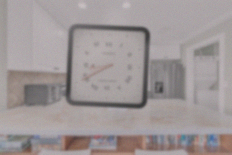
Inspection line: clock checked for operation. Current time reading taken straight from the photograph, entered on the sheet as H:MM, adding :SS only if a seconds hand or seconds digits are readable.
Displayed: 8:40
